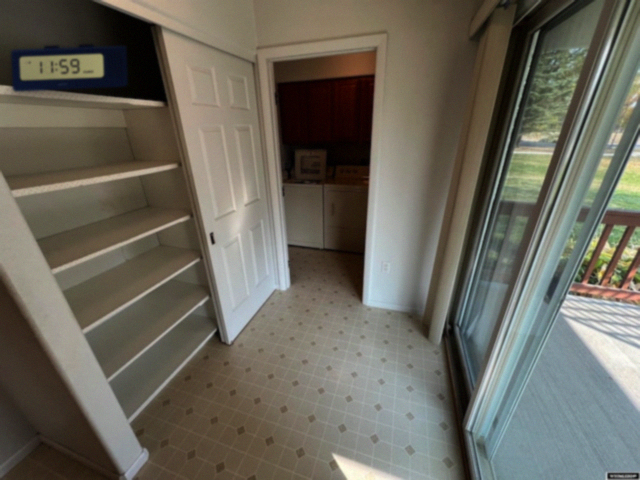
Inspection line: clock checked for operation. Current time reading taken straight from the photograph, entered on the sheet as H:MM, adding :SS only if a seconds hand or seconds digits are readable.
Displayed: 11:59
